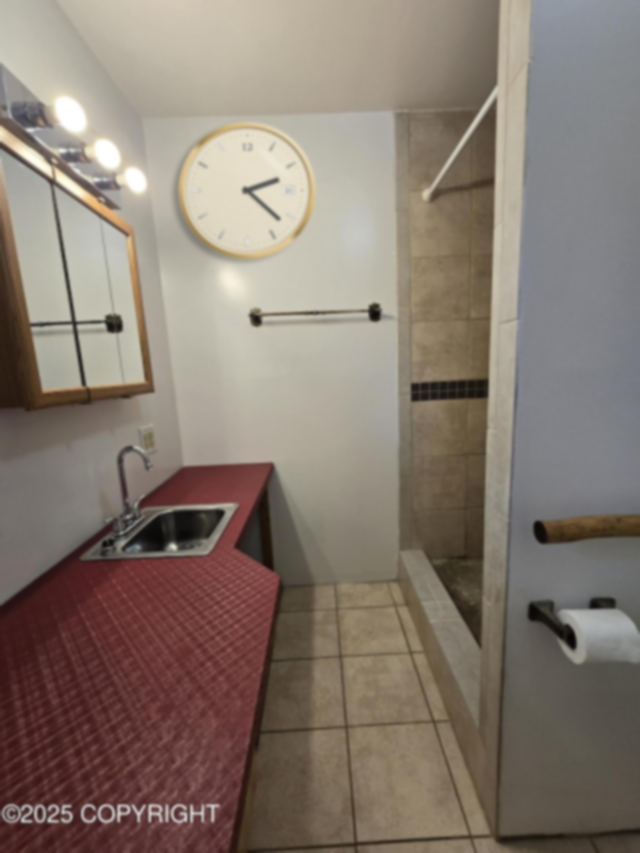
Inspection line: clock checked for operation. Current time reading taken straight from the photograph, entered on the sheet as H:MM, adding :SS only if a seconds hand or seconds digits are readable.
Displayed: 2:22
